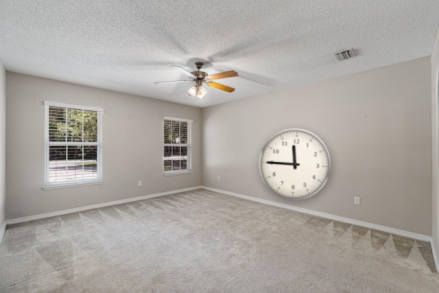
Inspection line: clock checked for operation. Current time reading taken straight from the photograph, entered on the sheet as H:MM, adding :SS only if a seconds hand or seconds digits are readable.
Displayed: 11:45
